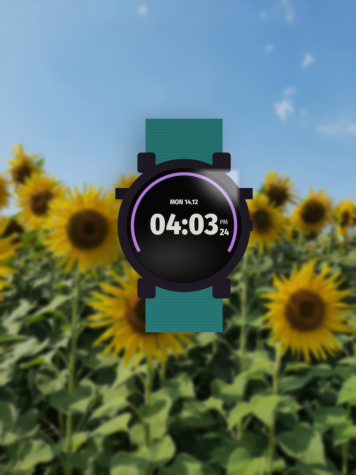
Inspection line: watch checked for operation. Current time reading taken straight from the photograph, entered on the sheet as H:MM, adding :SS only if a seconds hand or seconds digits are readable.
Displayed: 4:03:24
